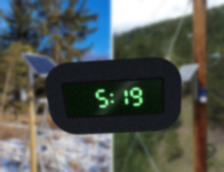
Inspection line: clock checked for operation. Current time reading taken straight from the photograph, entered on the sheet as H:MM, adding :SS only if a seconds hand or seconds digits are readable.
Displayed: 5:19
